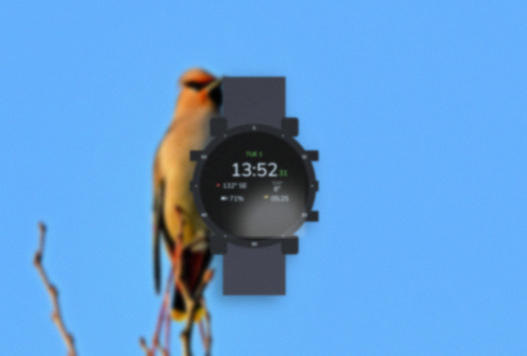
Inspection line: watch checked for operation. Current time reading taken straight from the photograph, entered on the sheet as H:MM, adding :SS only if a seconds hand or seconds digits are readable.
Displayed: 13:52
